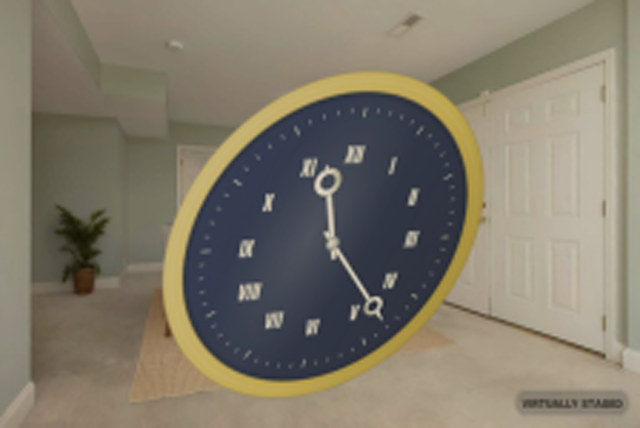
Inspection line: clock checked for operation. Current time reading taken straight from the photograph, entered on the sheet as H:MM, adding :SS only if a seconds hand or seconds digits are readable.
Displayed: 11:23
